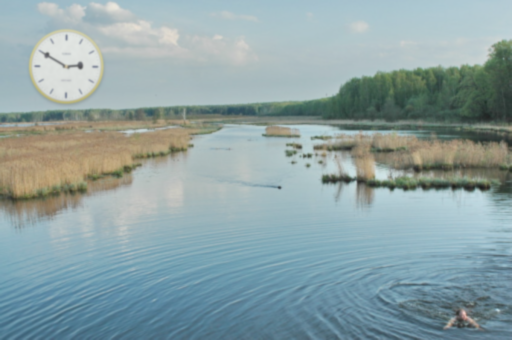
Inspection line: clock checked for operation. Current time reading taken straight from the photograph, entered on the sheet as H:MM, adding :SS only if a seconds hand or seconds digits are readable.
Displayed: 2:50
